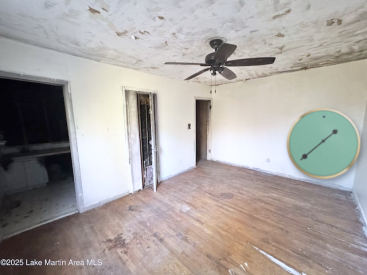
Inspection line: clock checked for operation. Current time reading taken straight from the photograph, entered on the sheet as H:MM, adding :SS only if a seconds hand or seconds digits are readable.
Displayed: 1:38
